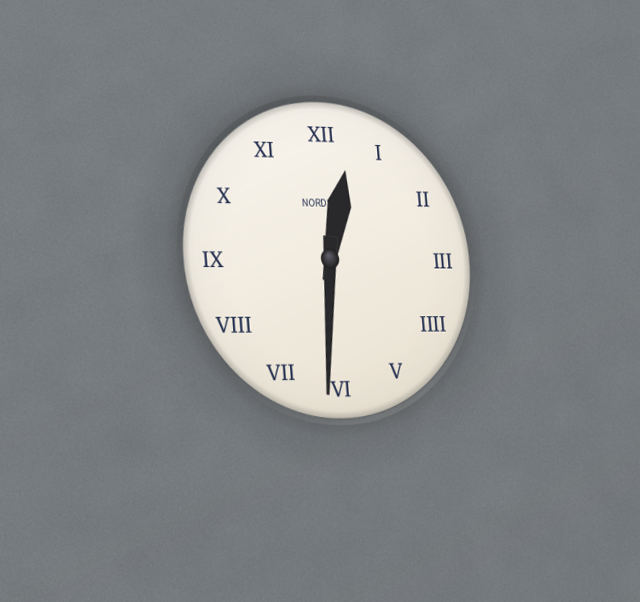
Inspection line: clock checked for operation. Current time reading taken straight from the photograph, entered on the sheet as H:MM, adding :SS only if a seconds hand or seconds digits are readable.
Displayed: 12:31
